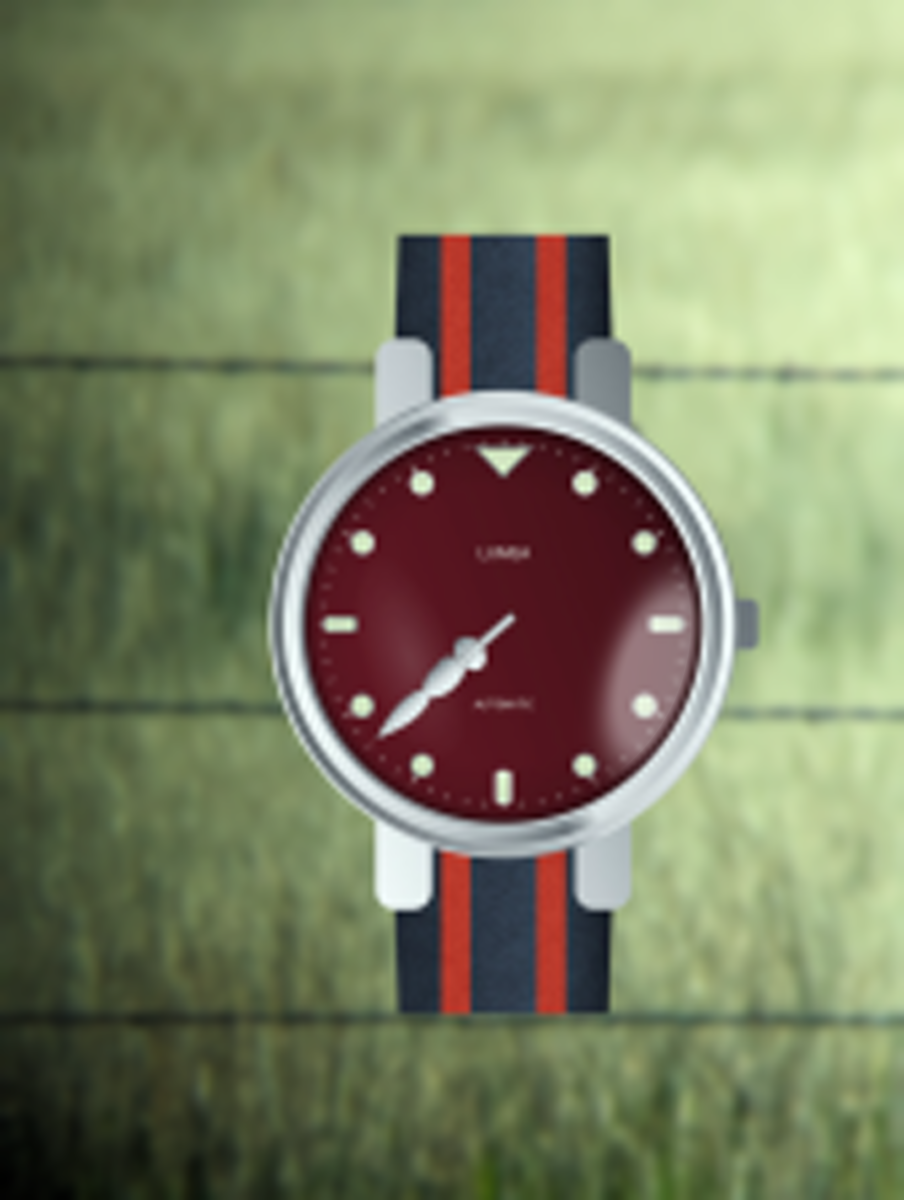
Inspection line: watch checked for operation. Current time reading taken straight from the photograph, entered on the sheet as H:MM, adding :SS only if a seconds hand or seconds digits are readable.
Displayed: 7:38
